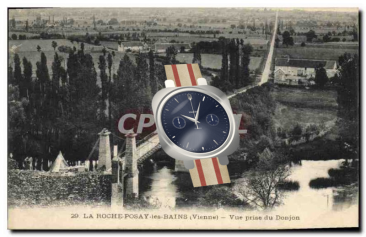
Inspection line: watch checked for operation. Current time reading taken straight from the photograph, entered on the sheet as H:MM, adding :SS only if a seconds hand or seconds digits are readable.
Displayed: 10:04
